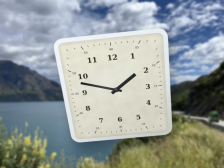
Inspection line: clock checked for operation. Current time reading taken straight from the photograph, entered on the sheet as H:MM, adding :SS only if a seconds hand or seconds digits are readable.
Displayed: 1:48
